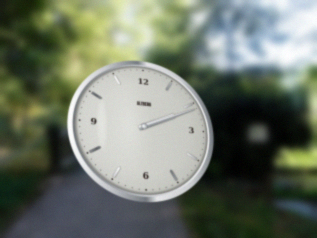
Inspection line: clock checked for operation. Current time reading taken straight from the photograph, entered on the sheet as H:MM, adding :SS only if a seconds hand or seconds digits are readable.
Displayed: 2:11
